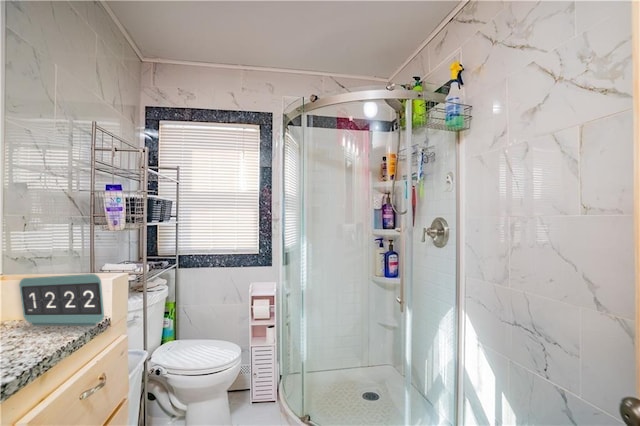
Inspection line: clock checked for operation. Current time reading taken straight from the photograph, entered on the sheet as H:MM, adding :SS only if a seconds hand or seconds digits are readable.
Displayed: 12:22
